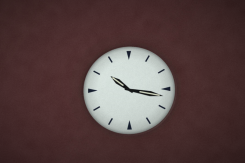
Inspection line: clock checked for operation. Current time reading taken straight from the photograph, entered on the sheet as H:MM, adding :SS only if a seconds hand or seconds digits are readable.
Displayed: 10:17
